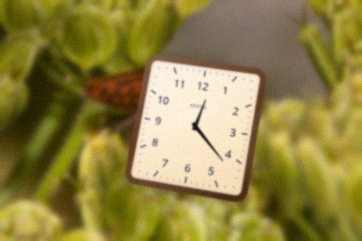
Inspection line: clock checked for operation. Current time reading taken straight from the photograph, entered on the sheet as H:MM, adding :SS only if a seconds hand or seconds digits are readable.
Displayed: 12:22
